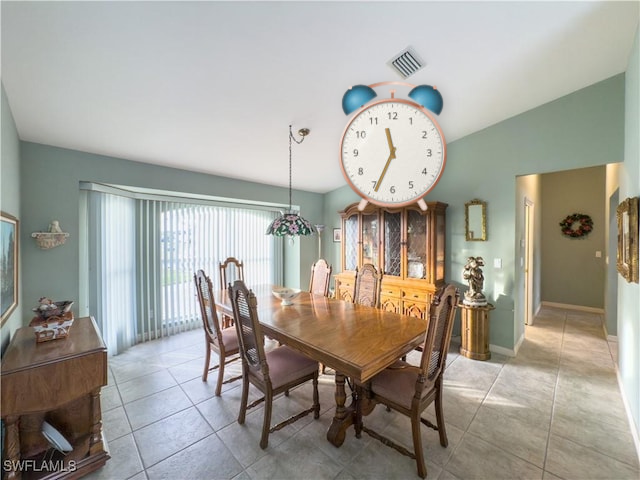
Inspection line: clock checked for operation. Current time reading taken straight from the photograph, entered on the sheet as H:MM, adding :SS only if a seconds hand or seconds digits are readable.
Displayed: 11:34
